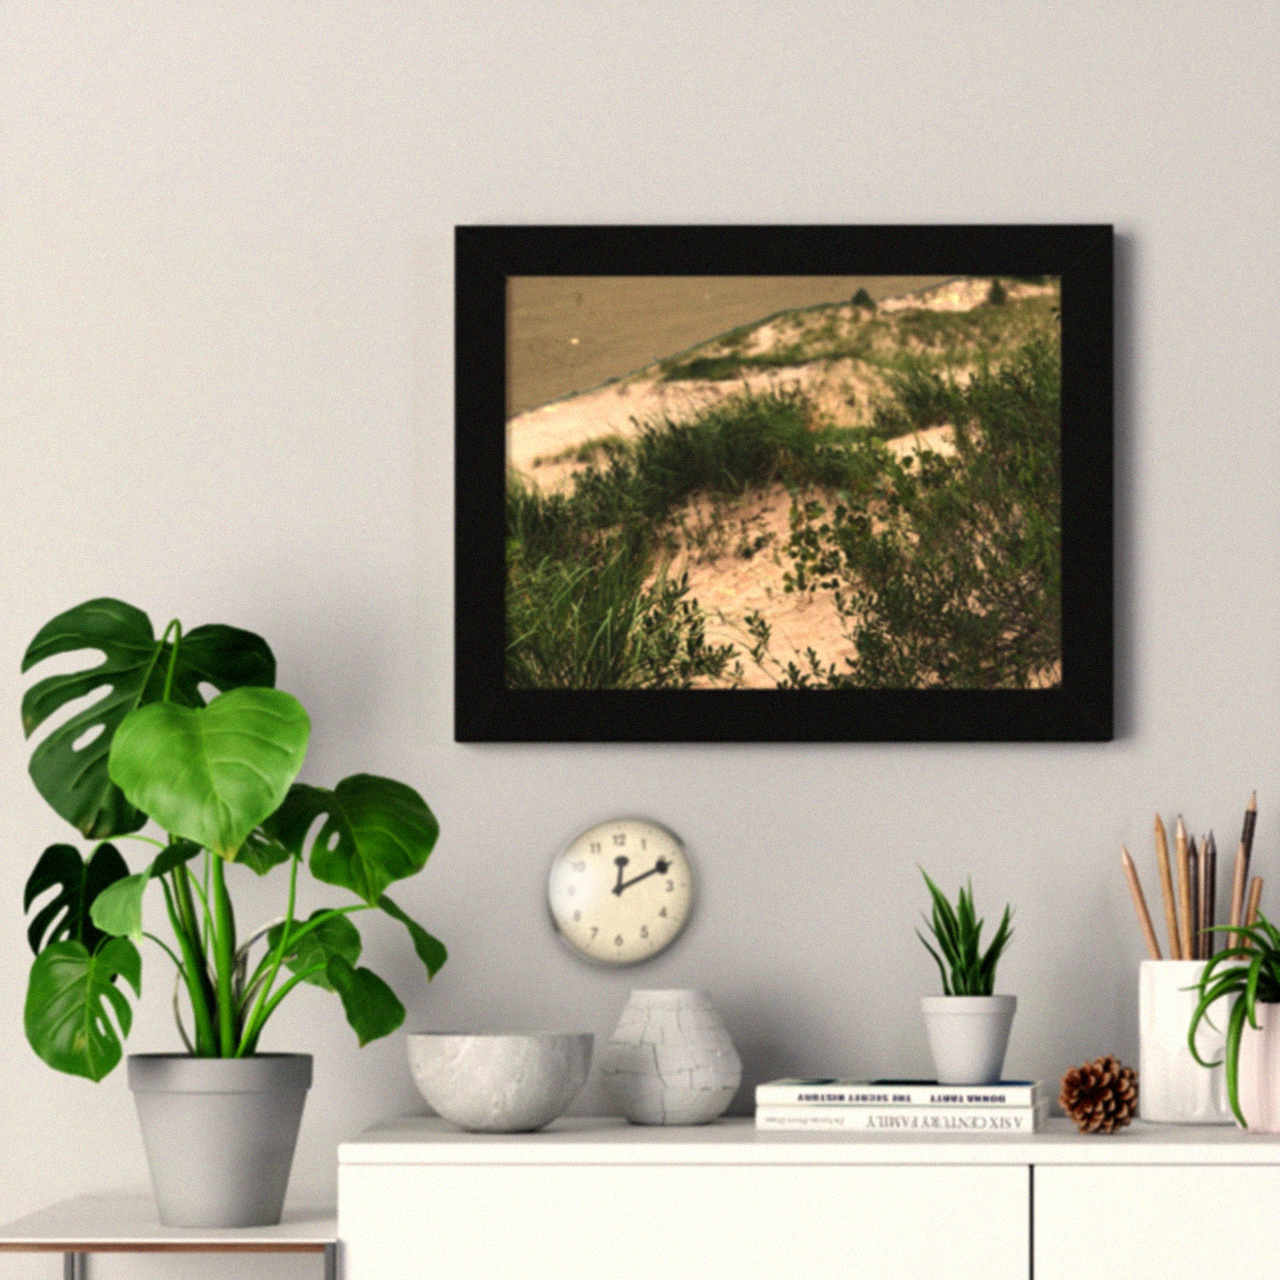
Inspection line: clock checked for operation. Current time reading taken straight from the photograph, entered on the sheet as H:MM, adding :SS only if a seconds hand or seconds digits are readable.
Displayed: 12:11
